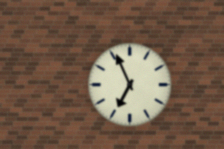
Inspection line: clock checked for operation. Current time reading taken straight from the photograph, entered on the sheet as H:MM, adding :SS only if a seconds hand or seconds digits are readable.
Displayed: 6:56
